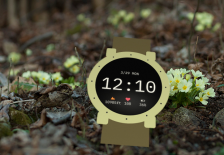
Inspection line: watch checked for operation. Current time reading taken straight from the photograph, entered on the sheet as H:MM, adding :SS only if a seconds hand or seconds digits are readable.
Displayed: 12:10
